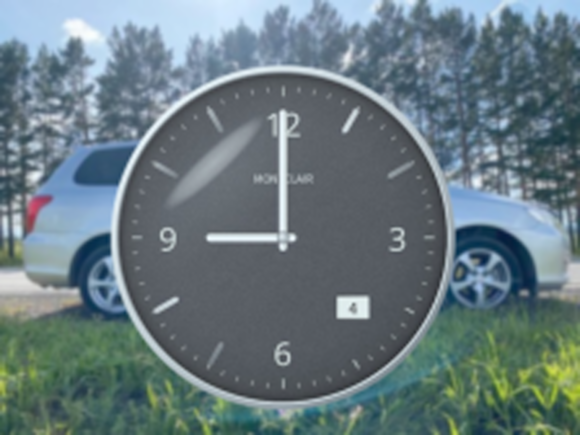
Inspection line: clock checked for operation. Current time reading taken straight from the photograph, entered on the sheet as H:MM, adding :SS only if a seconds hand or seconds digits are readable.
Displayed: 9:00
